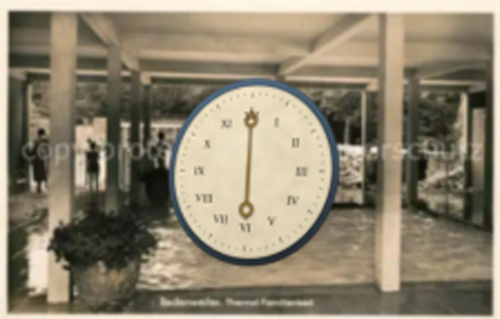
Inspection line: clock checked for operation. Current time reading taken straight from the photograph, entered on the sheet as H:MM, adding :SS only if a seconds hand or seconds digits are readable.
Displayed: 6:00
